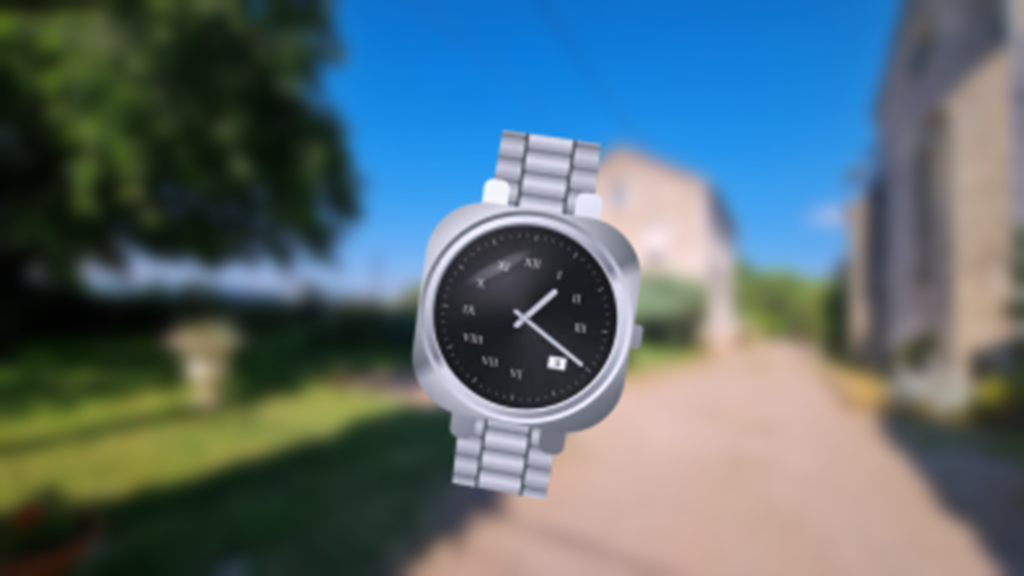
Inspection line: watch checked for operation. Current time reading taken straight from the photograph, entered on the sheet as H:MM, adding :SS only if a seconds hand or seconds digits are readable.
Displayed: 1:20
